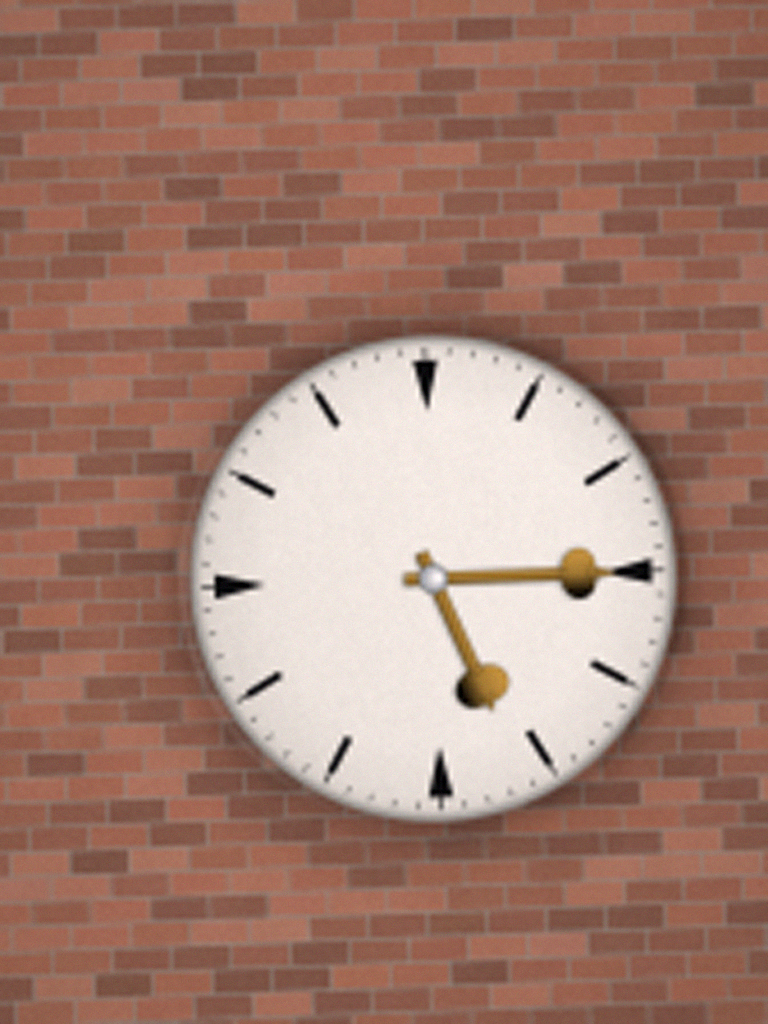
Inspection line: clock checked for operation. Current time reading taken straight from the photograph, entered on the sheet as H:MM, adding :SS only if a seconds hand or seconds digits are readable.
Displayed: 5:15
